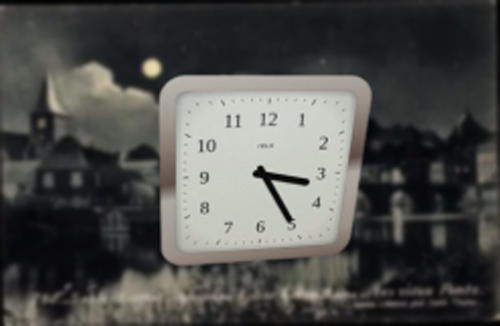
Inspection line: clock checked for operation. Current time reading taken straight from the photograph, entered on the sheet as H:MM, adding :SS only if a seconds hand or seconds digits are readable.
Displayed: 3:25
